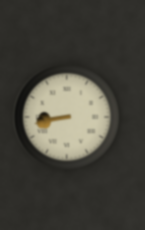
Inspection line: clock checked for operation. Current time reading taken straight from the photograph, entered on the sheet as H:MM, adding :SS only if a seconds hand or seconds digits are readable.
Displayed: 8:43
